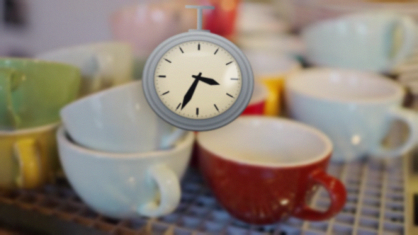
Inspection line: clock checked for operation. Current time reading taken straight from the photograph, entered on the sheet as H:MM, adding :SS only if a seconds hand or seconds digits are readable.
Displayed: 3:34
